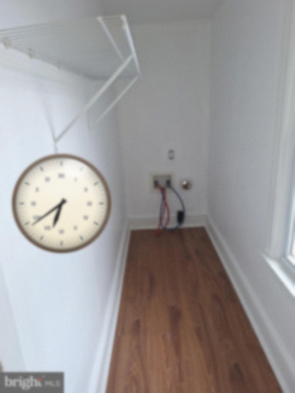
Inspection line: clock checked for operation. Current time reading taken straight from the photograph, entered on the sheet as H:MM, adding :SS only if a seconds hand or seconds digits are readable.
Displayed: 6:39
